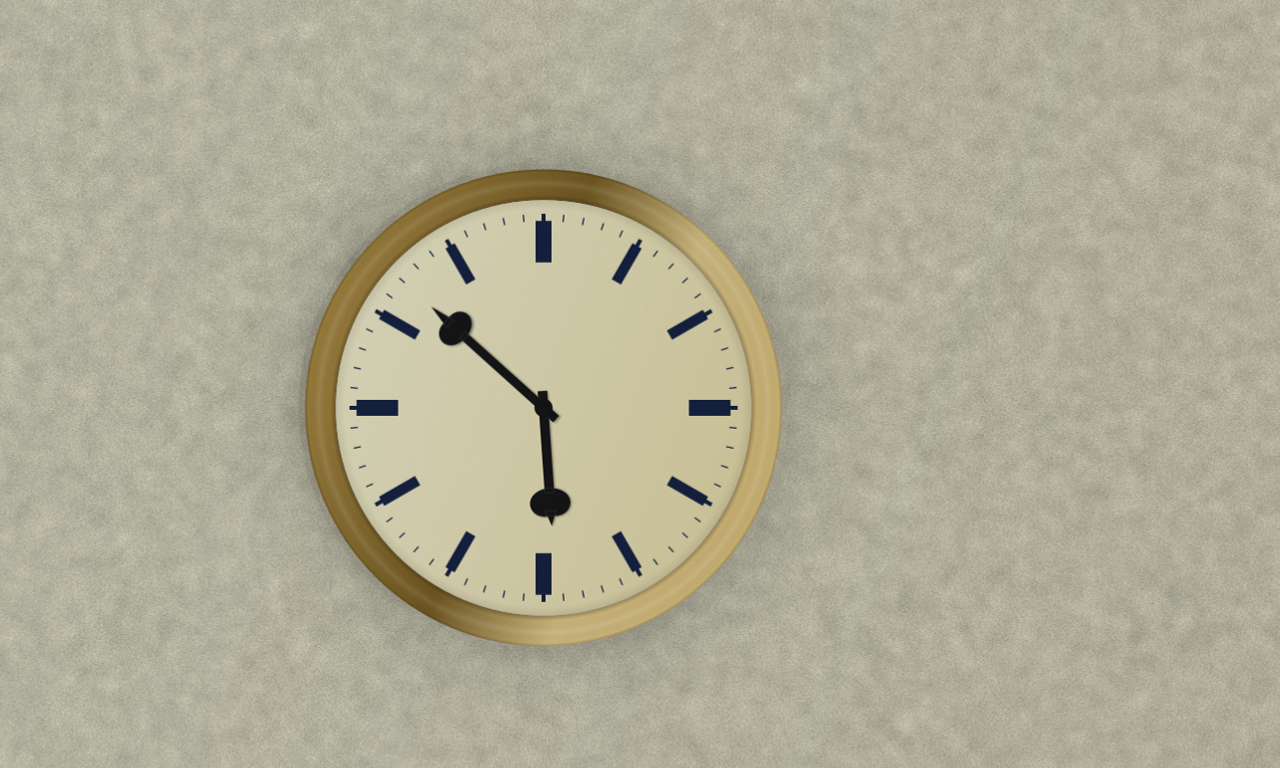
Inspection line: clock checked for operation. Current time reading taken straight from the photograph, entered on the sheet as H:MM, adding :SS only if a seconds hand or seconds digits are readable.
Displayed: 5:52
